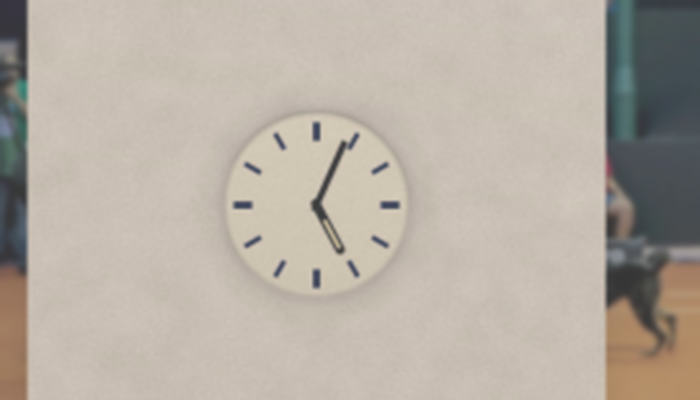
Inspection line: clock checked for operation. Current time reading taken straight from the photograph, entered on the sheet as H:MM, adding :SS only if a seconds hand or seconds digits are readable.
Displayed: 5:04
